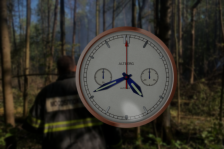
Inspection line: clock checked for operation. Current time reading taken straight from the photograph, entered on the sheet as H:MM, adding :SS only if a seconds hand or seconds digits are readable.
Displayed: 4:41
